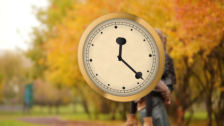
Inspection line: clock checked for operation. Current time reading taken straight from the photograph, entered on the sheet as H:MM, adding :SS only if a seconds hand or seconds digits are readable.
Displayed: 12:23
